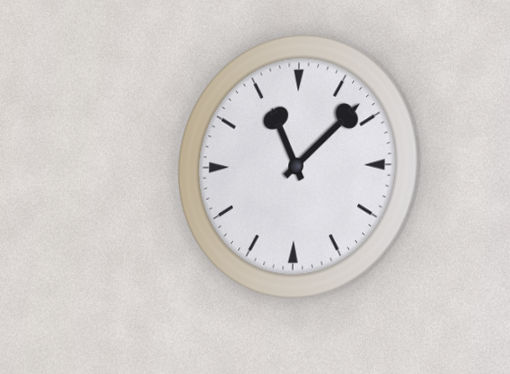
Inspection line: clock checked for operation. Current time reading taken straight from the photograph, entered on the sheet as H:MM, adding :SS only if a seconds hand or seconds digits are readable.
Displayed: 11:08
